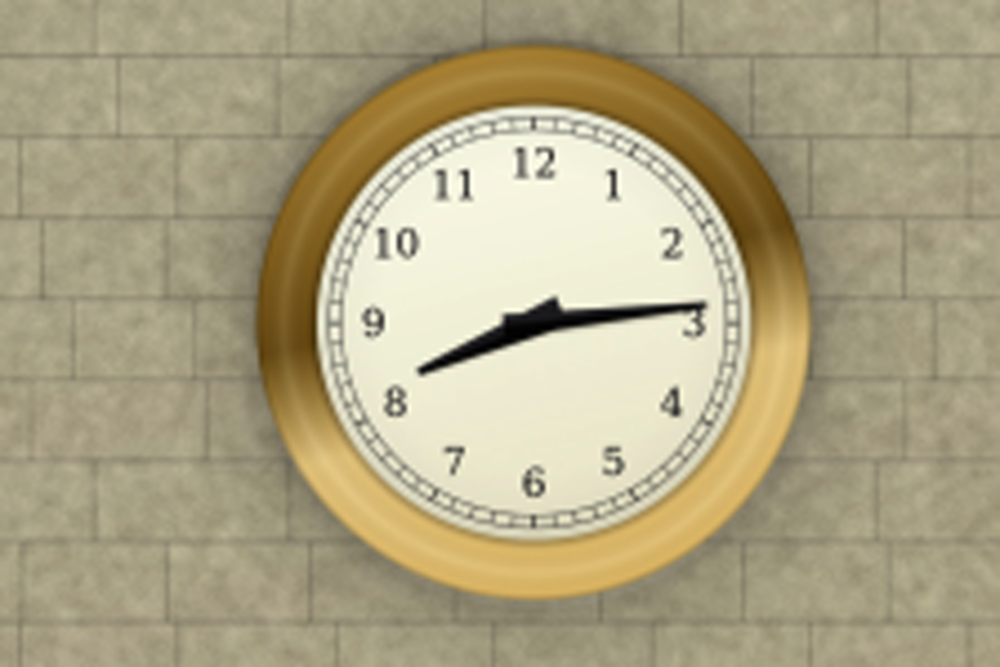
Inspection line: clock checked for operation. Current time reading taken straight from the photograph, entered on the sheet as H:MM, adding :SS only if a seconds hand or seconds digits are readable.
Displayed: 8:14
